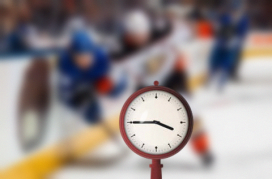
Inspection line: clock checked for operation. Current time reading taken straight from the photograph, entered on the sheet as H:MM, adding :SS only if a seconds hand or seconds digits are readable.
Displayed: 3:45
